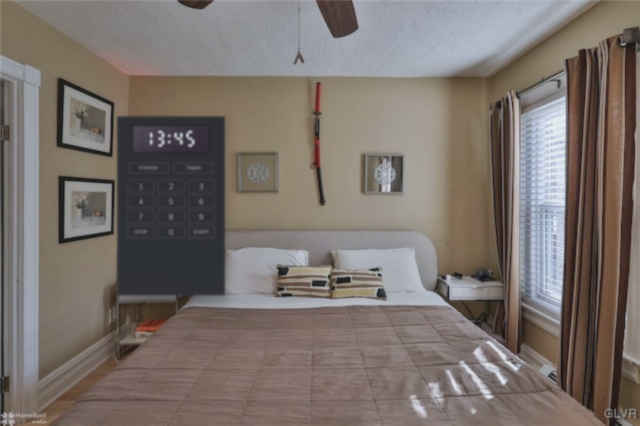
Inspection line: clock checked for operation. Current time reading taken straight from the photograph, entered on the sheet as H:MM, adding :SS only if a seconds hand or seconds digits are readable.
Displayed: 13:45
